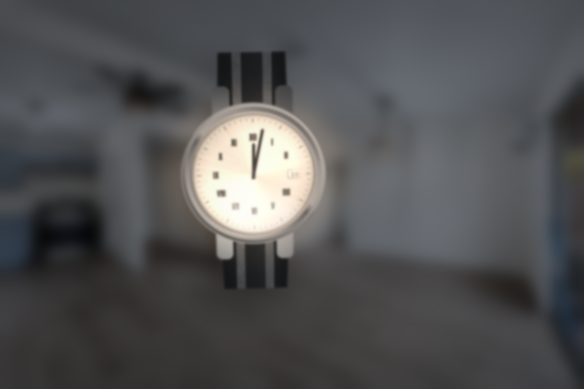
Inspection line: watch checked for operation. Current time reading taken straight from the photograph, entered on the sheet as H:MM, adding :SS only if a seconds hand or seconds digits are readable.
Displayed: 12:02
